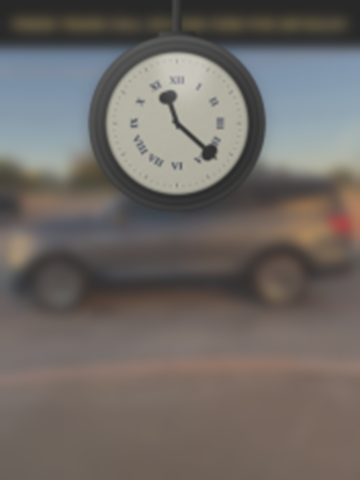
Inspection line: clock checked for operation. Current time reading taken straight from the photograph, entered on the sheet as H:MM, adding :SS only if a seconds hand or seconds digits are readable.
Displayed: 11:22
